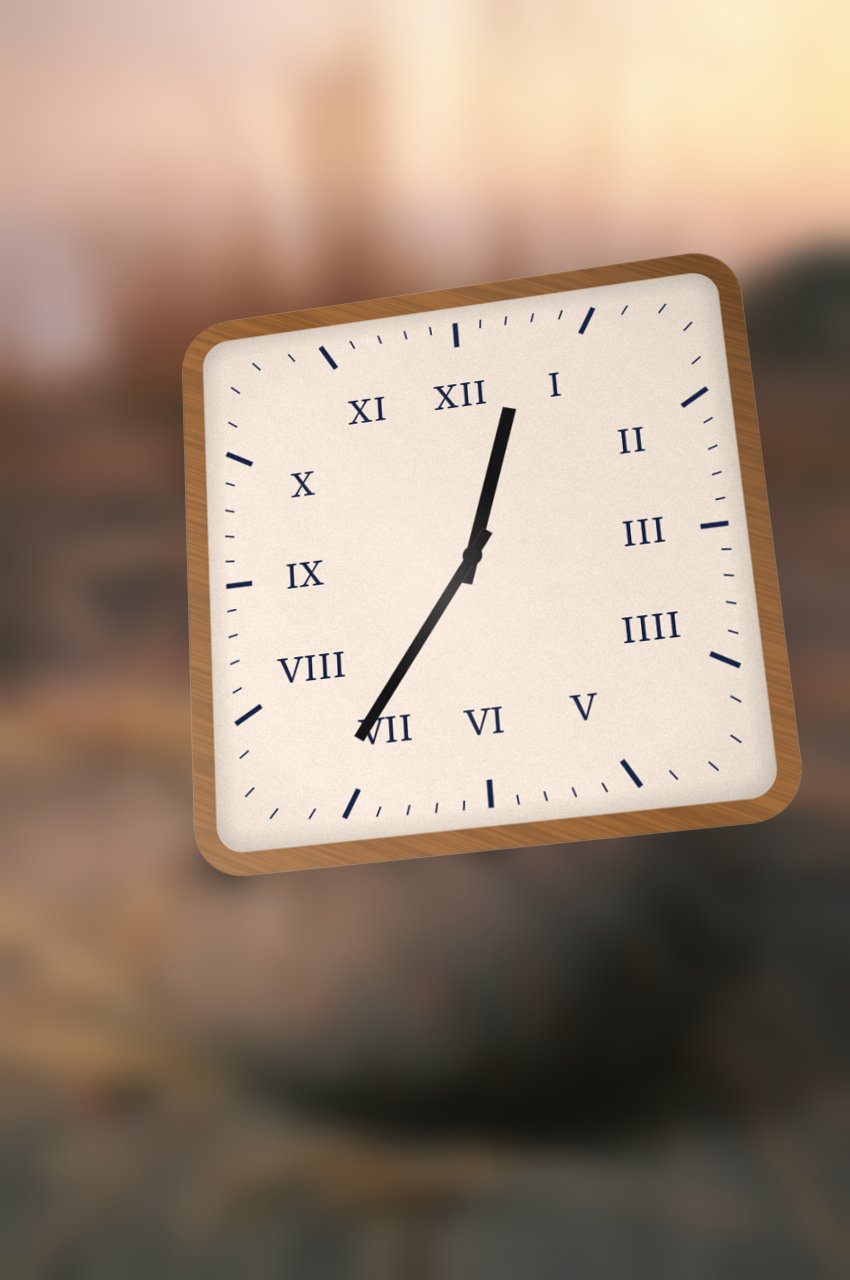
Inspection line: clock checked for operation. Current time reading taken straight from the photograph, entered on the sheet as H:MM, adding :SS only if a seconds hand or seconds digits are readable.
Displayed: 12:36
